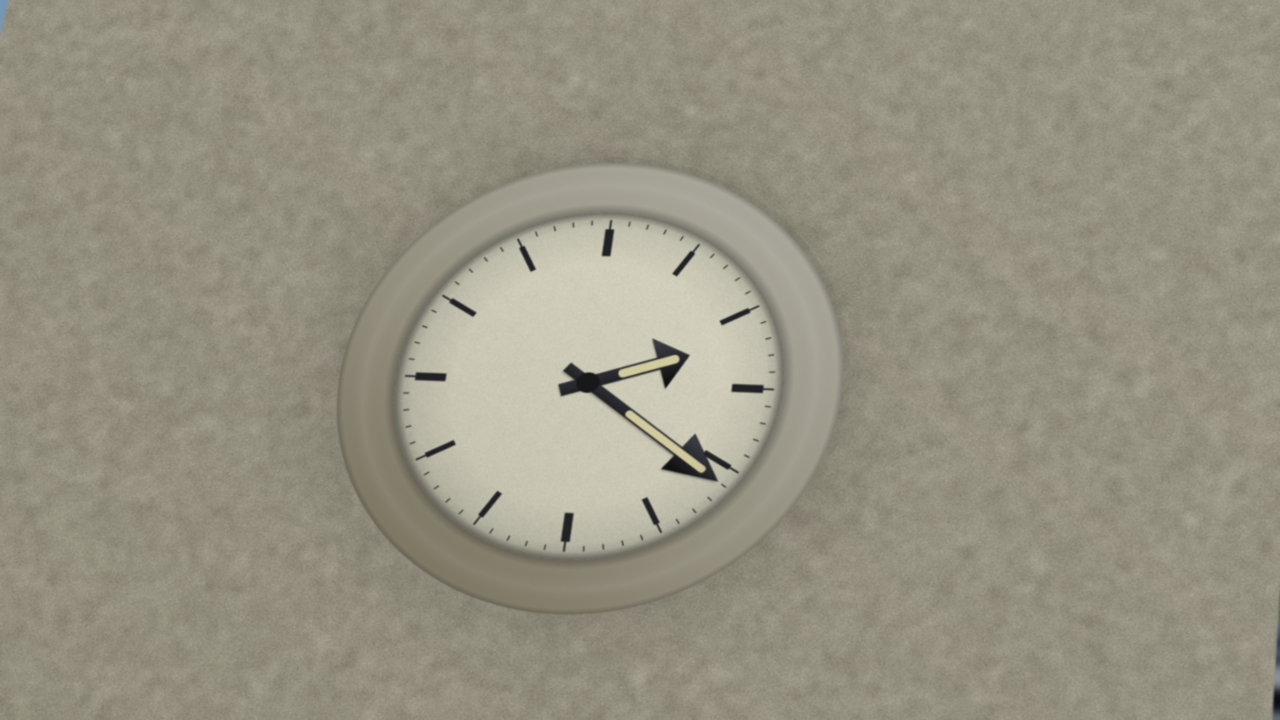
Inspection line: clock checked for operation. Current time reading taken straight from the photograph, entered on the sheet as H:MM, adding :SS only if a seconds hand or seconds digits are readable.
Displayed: 2:21
